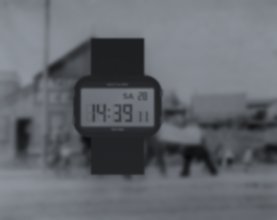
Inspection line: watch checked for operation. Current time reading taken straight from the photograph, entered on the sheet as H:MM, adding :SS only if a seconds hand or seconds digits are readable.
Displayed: 14:39:11
